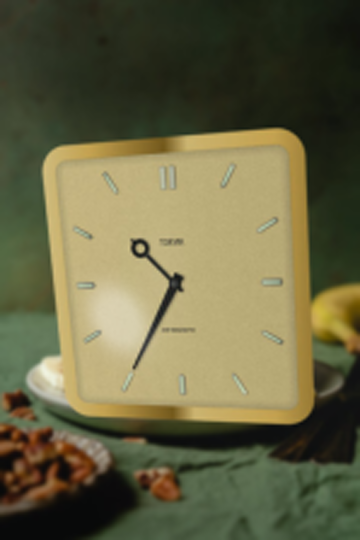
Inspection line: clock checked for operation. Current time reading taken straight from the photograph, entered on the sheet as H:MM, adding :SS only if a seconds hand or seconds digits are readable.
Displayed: 10:35
